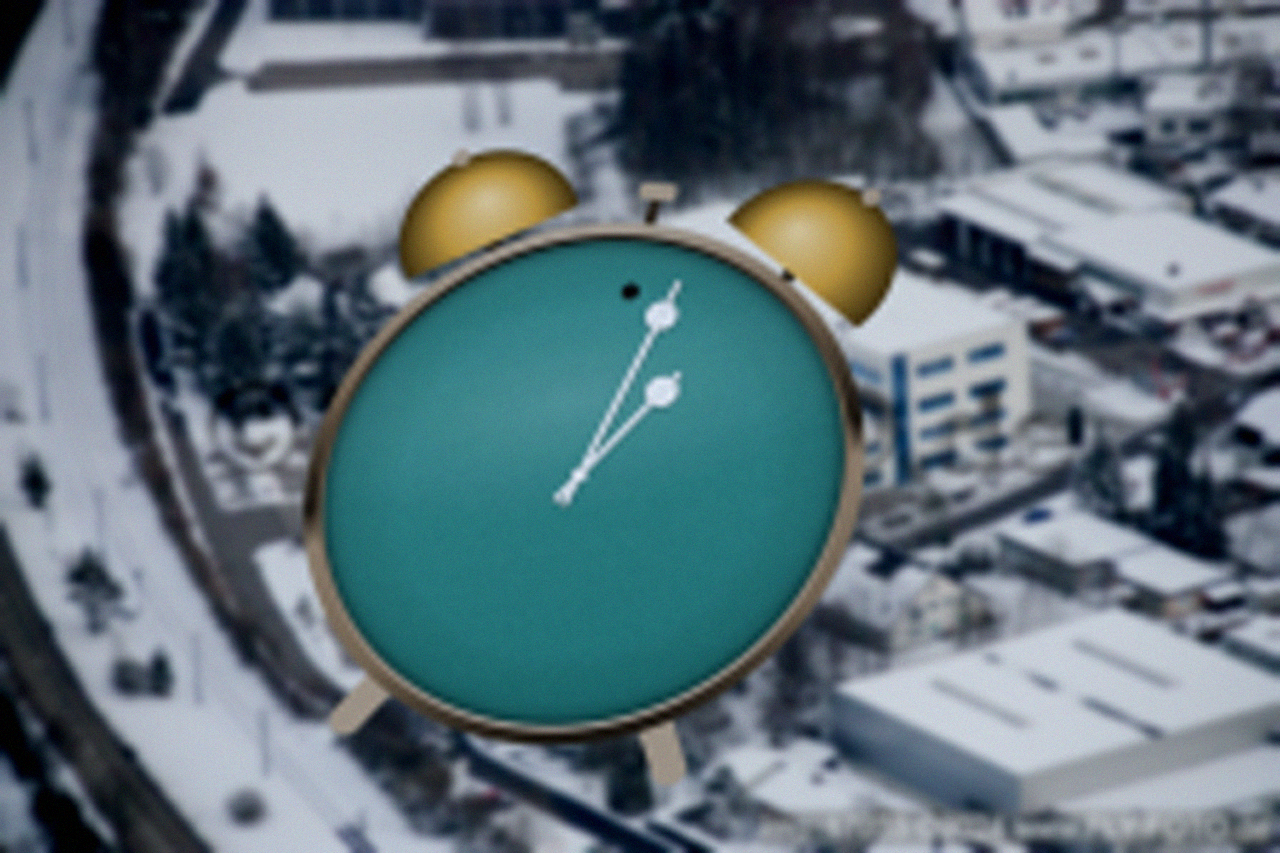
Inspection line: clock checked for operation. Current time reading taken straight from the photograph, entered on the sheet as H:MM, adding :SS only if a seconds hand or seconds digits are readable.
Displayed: 1:02
